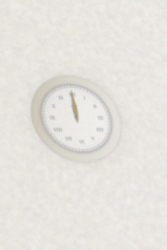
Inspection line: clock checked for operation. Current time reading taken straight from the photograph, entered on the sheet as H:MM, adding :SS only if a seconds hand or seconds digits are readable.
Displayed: 12:00
